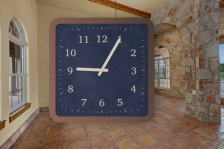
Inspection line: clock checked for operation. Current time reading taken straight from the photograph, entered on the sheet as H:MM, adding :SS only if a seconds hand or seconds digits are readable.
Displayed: 9:05
